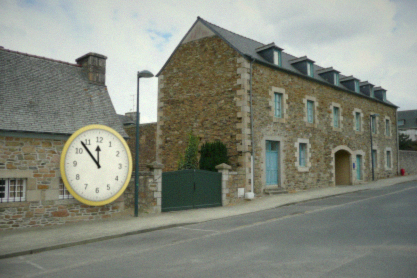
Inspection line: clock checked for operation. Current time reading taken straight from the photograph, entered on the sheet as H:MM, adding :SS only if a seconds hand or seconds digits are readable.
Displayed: 11:53
